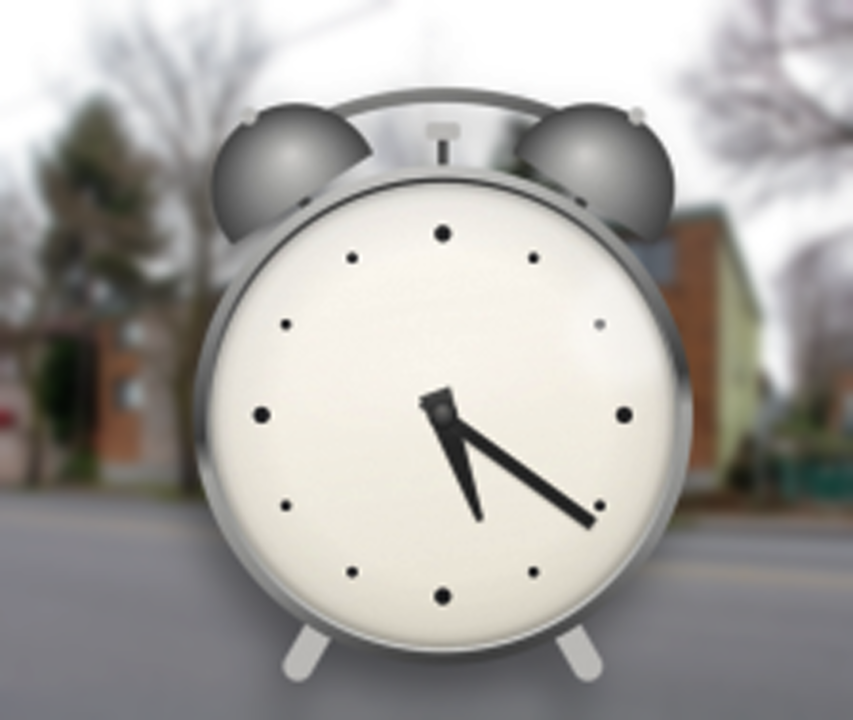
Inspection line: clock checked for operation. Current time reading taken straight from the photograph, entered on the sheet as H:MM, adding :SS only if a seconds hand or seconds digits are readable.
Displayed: 5:21
